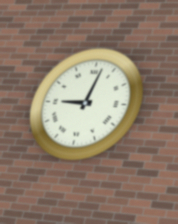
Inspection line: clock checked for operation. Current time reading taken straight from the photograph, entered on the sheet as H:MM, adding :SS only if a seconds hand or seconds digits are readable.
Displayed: 9:02
